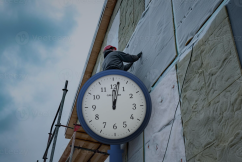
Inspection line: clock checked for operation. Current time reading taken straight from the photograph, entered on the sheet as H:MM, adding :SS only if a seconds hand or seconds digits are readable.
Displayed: 12:02
